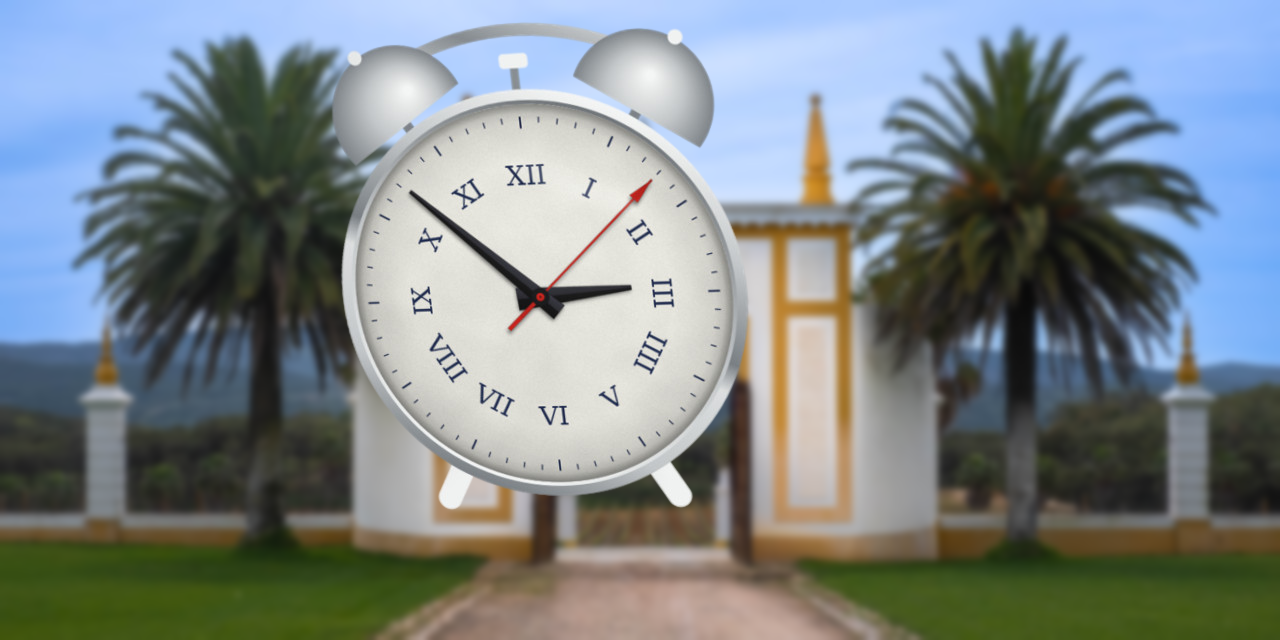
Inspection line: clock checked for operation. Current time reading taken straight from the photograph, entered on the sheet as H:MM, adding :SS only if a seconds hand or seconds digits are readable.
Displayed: 2:52:08
